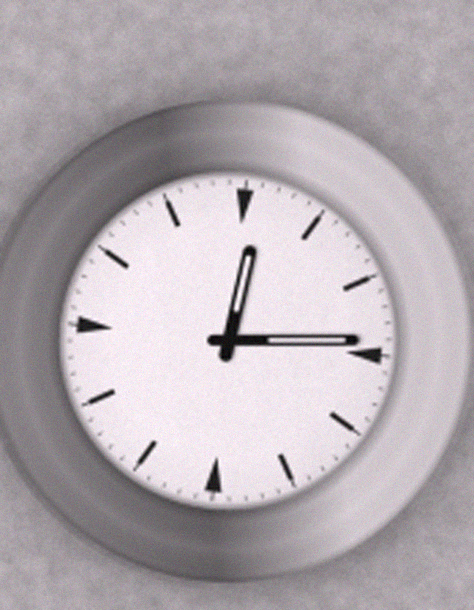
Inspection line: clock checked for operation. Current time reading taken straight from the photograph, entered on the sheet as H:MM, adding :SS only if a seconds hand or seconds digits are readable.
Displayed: 12:14
